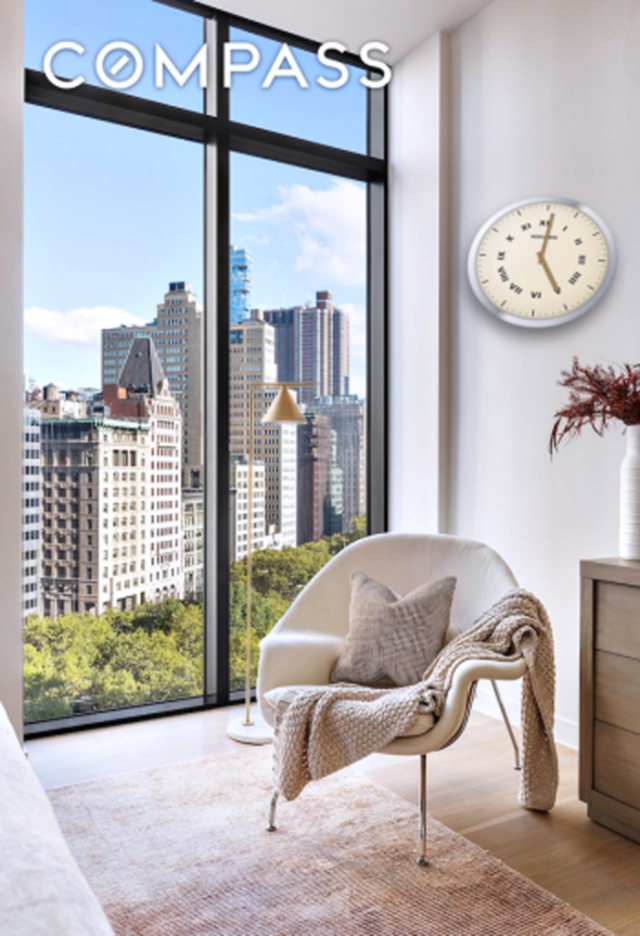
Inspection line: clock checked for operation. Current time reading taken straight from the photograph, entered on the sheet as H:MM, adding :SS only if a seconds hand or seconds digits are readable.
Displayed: 5:01
